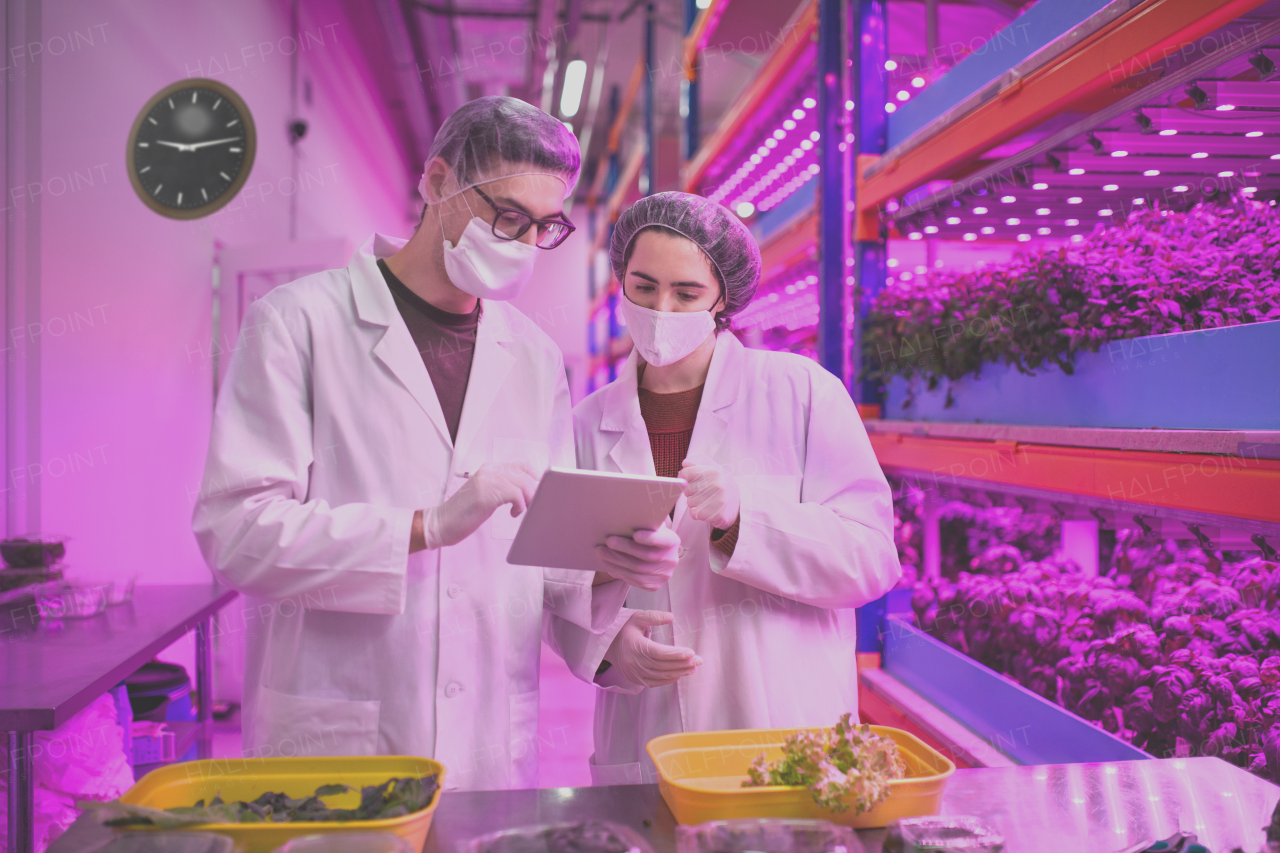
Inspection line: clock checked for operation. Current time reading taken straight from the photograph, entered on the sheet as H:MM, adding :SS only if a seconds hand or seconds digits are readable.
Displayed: 9:13
